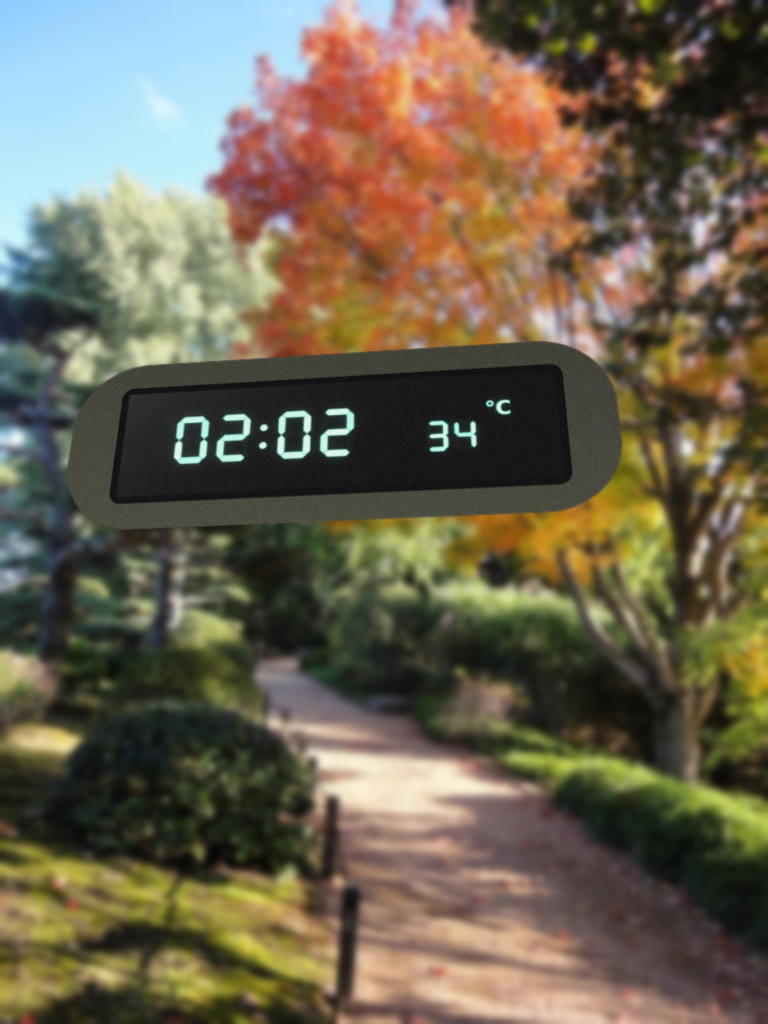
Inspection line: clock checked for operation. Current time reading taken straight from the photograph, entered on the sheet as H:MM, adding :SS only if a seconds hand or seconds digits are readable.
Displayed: 2:02
